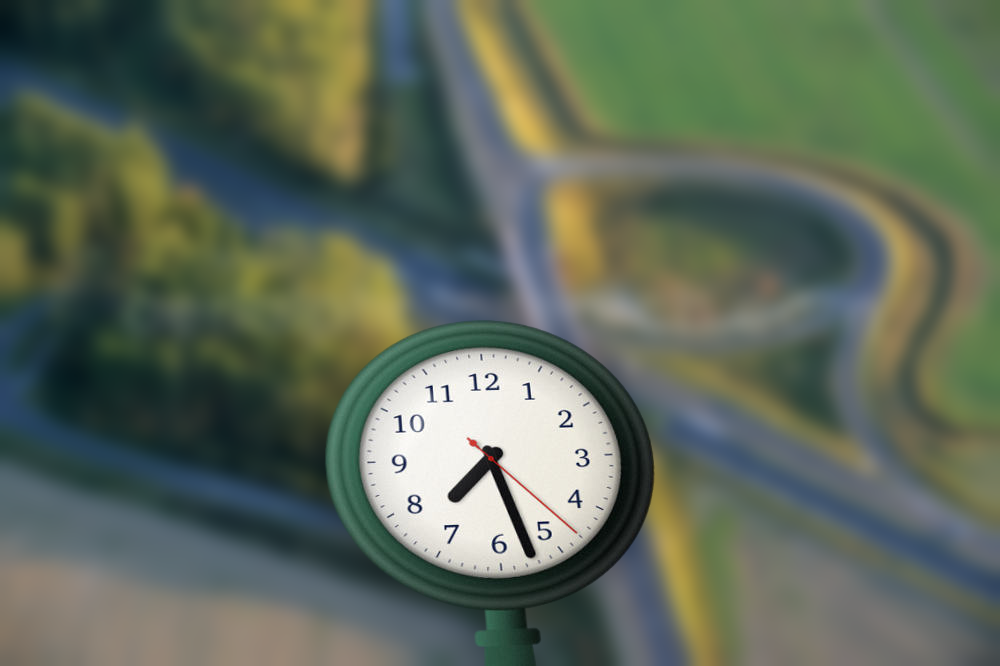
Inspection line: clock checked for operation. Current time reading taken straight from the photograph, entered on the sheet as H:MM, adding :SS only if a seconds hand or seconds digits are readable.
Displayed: 7:27:23
